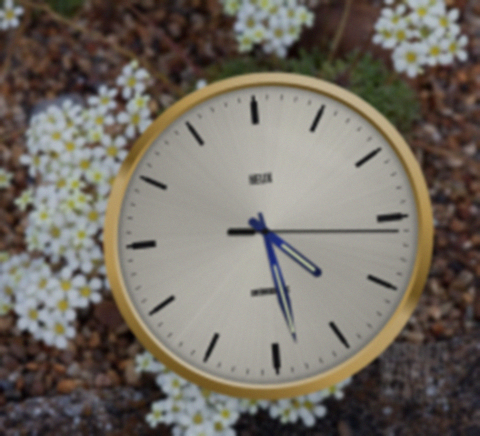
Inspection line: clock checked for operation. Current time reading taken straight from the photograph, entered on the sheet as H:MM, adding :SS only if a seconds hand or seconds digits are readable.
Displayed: 4:28:16
